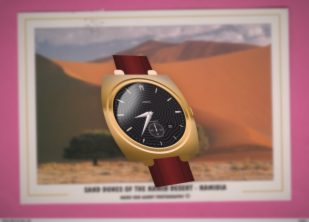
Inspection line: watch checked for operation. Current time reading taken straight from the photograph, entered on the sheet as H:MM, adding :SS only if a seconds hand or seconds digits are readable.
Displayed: 8:36
